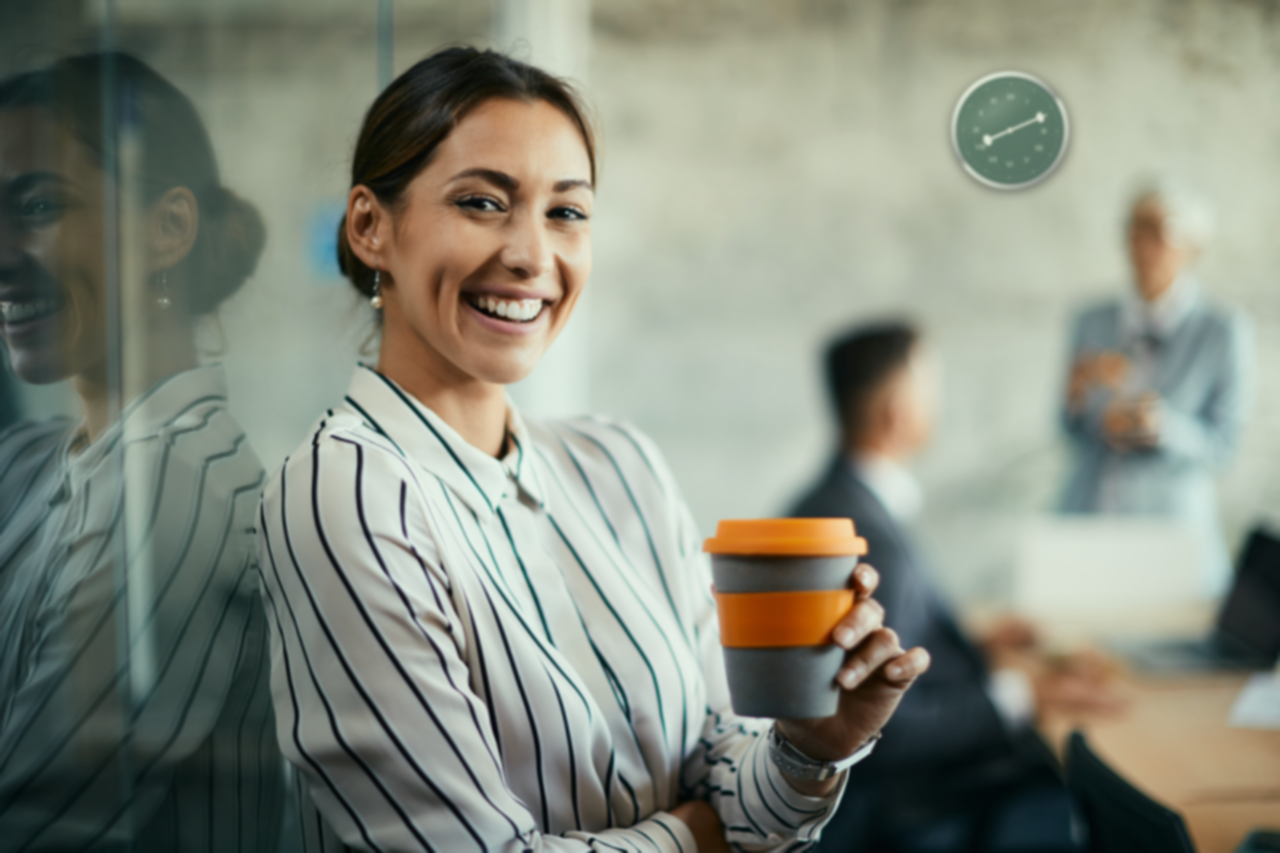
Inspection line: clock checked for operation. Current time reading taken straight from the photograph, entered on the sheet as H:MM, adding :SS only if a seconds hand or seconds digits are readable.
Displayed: 8:11
